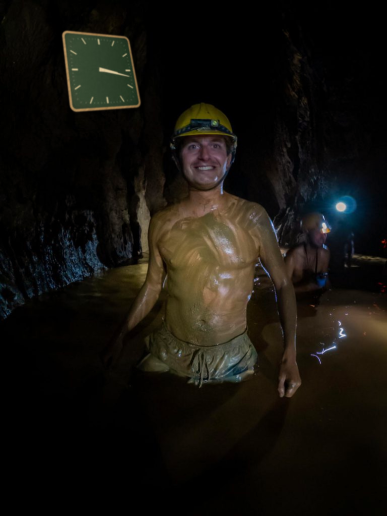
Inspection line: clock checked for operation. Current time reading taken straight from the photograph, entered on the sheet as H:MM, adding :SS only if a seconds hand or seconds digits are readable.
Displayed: 3:17
